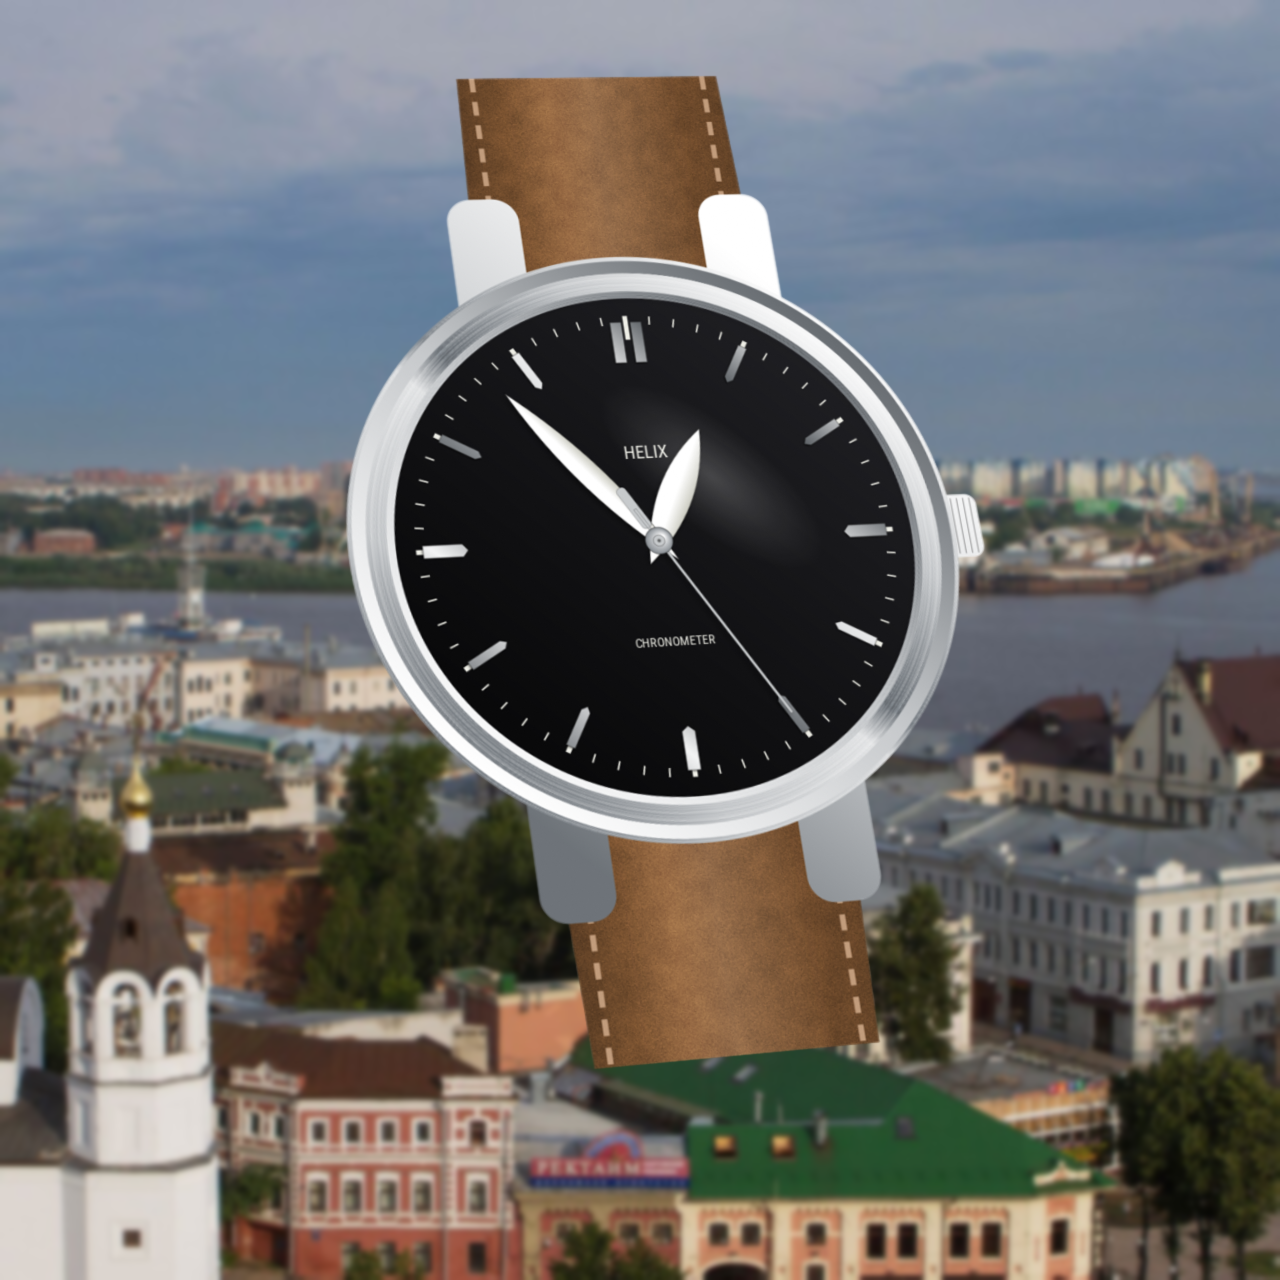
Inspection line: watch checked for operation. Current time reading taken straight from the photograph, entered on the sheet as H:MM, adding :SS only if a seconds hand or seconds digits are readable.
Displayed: 12:53:25
